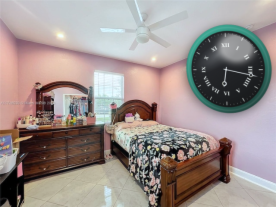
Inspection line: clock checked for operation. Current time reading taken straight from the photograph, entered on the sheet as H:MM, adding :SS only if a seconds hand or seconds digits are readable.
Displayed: 6:17
